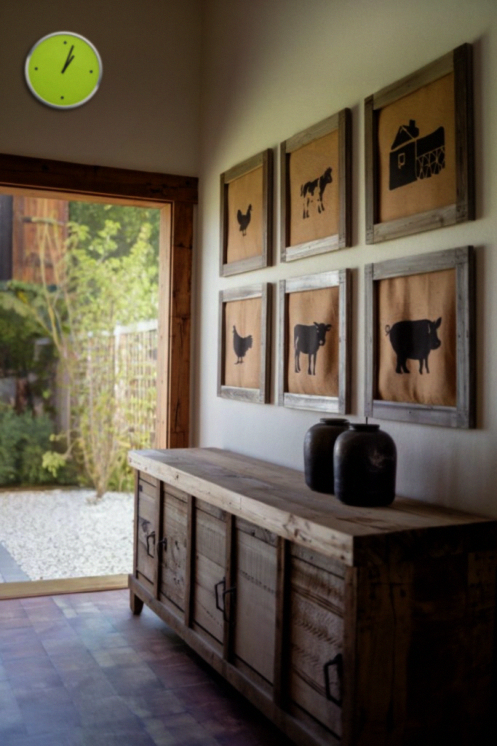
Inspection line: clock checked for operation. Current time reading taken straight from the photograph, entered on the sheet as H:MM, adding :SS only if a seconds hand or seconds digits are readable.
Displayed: 1:03
